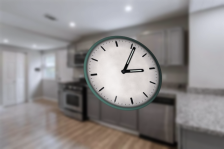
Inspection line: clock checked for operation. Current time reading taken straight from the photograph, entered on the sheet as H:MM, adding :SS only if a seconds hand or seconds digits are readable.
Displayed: 3:06
